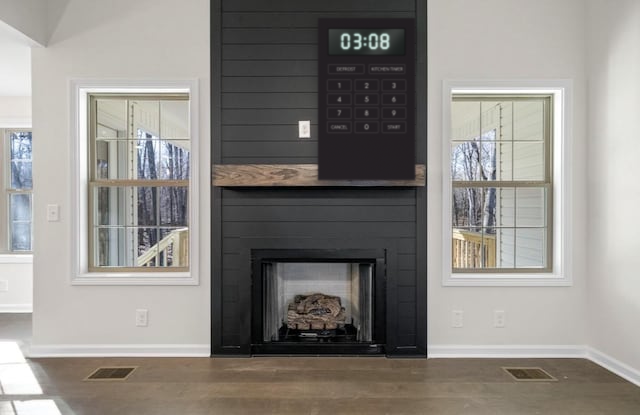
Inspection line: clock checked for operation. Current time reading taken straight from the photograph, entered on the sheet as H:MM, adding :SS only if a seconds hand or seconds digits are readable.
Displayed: 3:08
